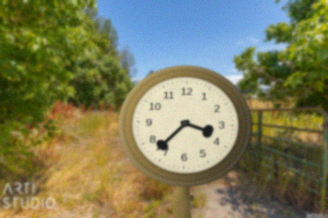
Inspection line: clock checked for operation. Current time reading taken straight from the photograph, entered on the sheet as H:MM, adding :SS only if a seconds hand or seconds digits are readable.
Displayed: 3:37
